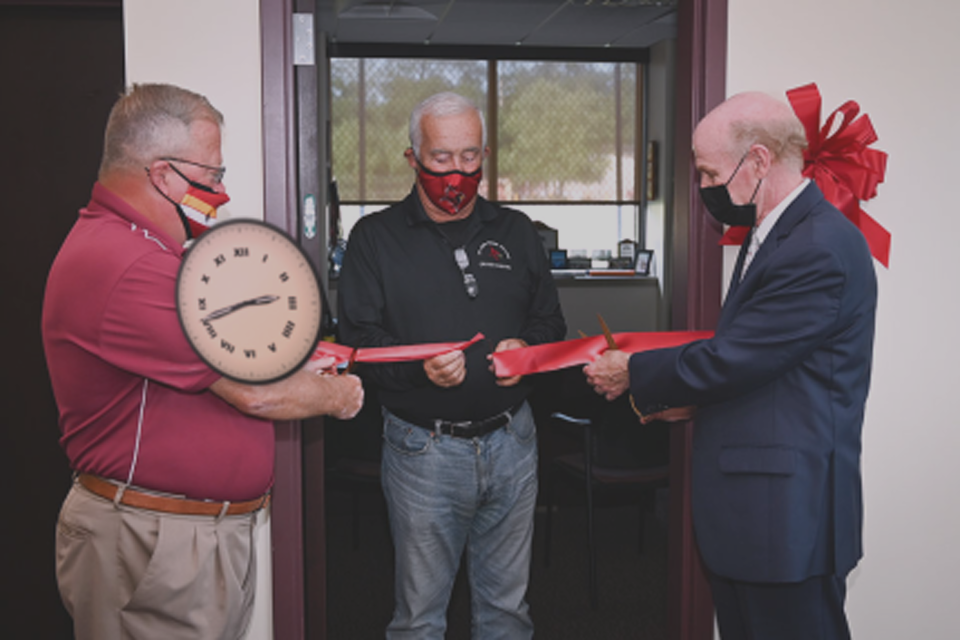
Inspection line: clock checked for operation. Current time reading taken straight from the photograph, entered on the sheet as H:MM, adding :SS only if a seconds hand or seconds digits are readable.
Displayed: 2:42
